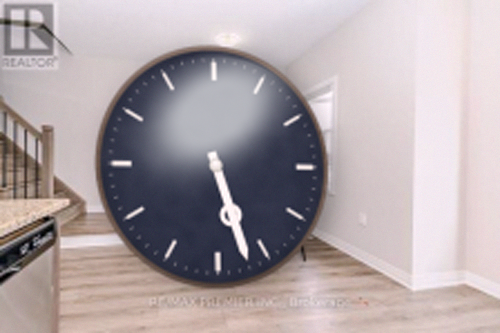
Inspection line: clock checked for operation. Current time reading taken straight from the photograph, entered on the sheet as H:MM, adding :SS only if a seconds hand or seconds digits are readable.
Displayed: 5:27
